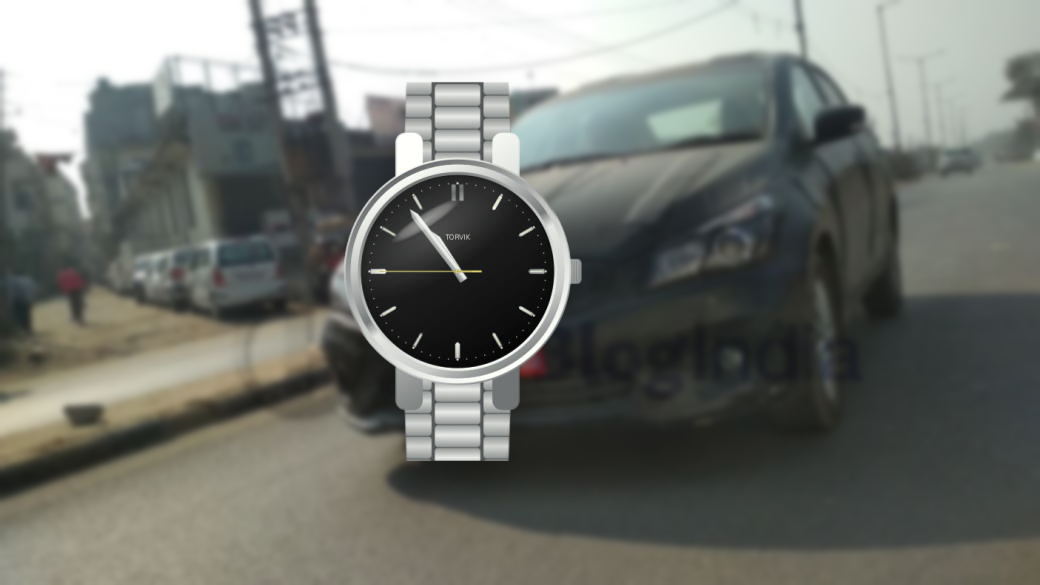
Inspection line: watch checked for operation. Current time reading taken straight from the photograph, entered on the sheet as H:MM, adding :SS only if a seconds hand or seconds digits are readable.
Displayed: 10:53:45
